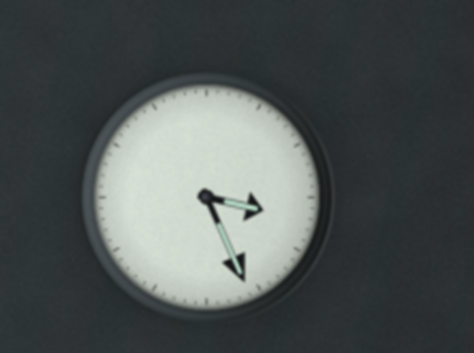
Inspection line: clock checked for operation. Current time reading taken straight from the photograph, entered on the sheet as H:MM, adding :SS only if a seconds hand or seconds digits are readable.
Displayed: 3:26
